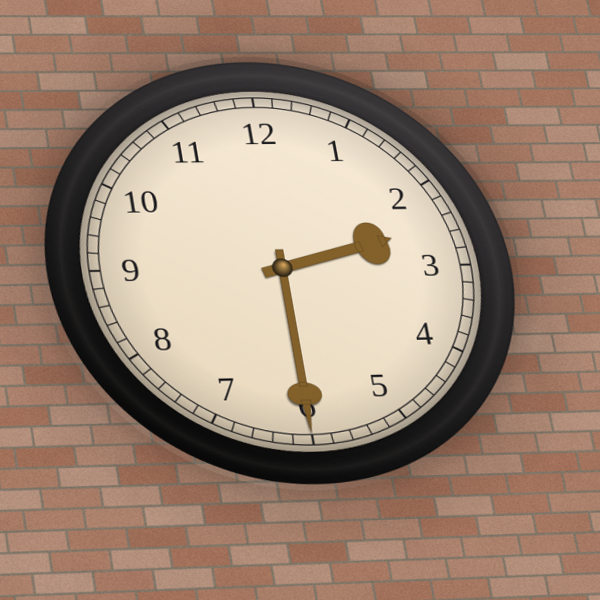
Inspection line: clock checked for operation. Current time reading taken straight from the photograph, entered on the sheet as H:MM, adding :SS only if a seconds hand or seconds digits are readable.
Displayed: 2:30
